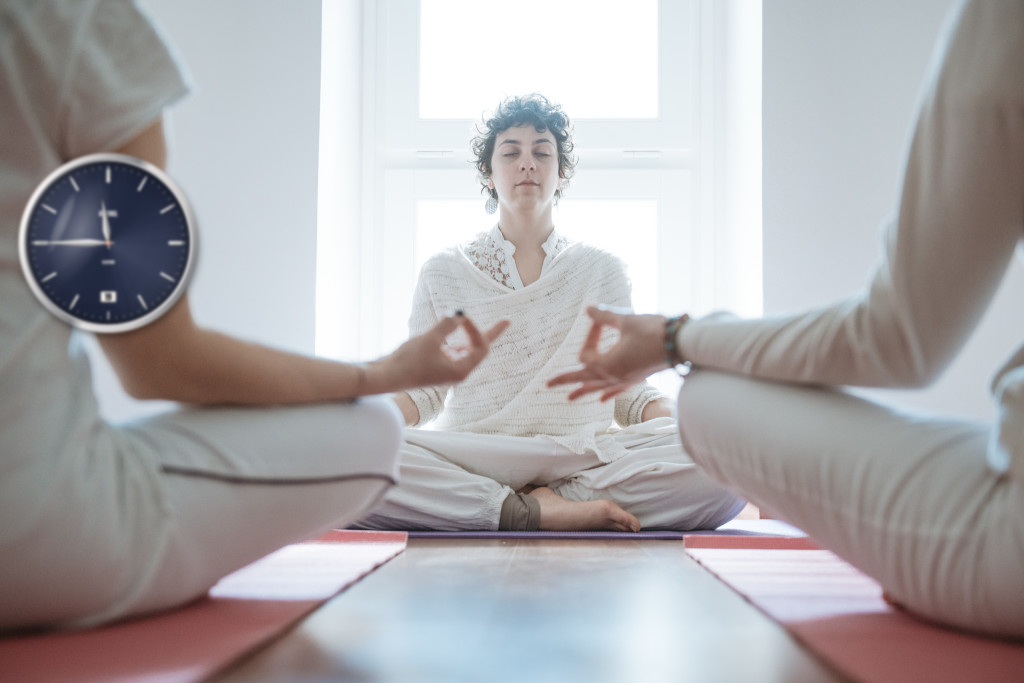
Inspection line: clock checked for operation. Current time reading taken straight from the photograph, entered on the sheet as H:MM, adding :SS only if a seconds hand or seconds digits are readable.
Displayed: 11:45
